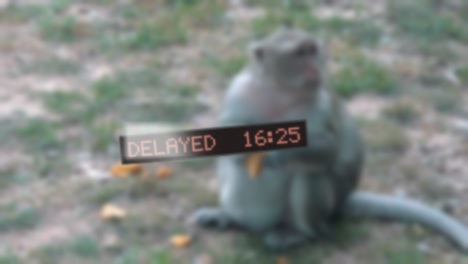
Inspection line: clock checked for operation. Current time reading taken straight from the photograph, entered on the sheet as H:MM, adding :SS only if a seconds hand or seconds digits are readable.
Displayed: 16:25
